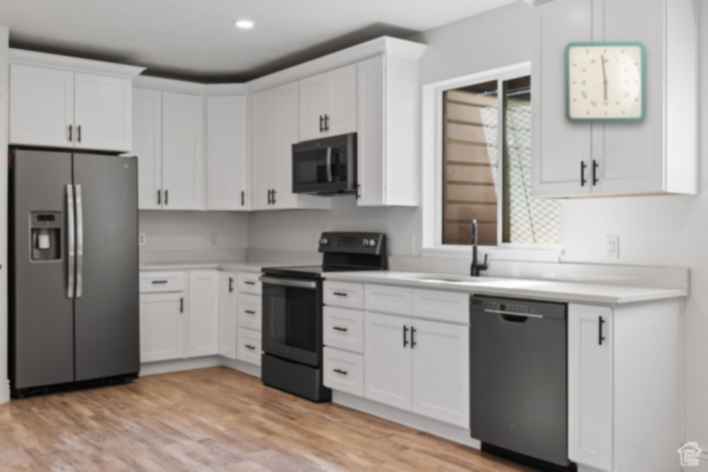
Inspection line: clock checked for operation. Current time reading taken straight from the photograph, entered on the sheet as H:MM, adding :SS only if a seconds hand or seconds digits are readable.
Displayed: 5:59
